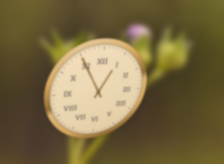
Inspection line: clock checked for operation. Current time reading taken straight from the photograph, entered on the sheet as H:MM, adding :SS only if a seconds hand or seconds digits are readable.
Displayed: 12:55
